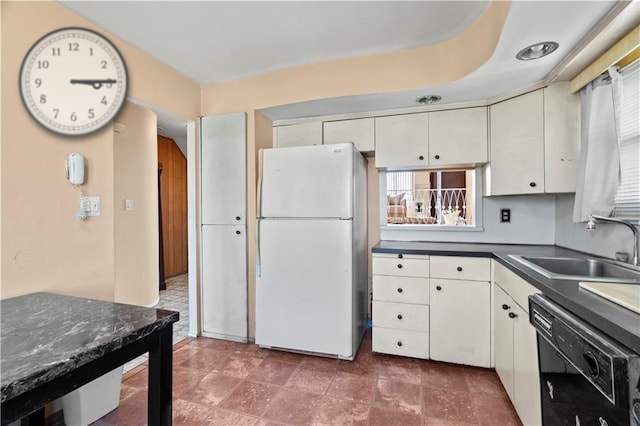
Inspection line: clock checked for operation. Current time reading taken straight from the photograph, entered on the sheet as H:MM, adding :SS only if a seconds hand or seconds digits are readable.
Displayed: 3:15
